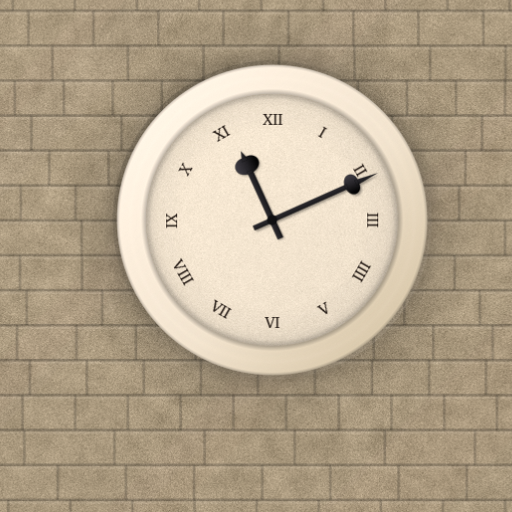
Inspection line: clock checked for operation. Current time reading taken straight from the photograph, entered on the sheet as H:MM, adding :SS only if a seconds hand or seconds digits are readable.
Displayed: 11:11
